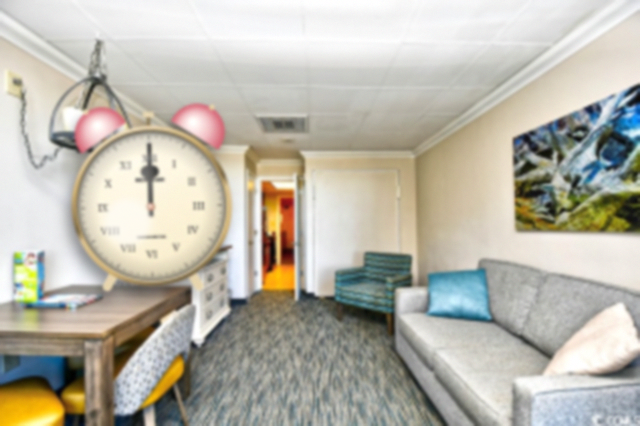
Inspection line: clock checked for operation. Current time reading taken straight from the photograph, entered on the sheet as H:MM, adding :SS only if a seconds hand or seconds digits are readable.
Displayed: 12:00
